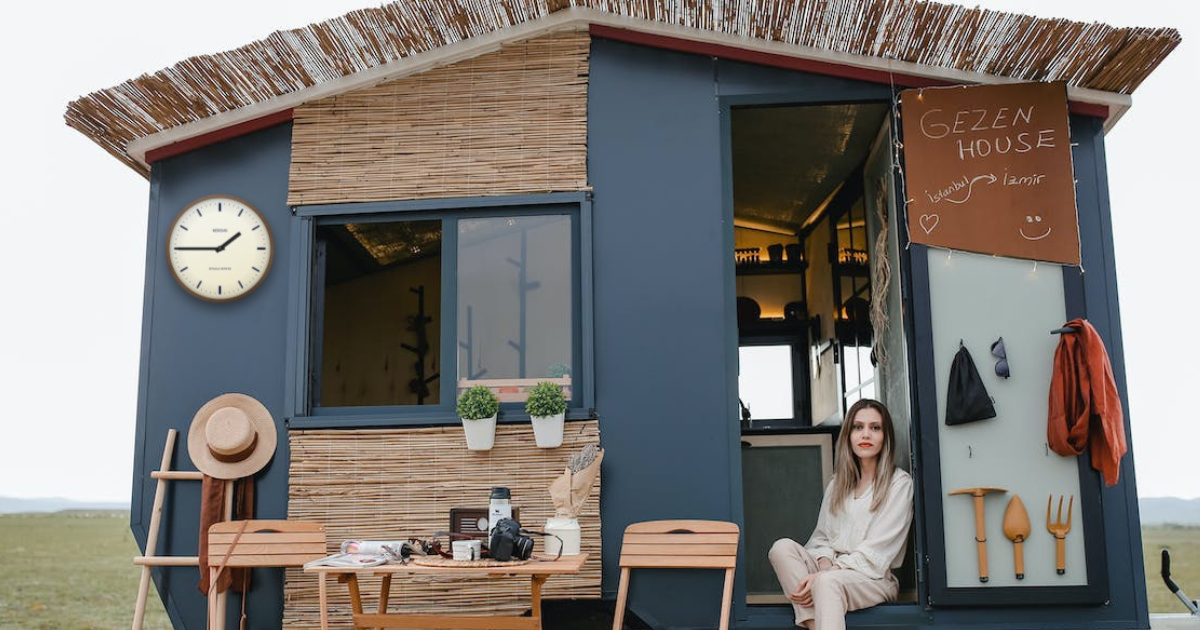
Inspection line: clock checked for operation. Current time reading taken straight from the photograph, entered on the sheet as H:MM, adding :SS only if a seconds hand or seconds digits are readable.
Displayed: 1:45
